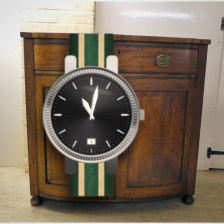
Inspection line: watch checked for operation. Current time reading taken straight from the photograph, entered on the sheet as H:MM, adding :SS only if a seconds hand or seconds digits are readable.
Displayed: 11:02
